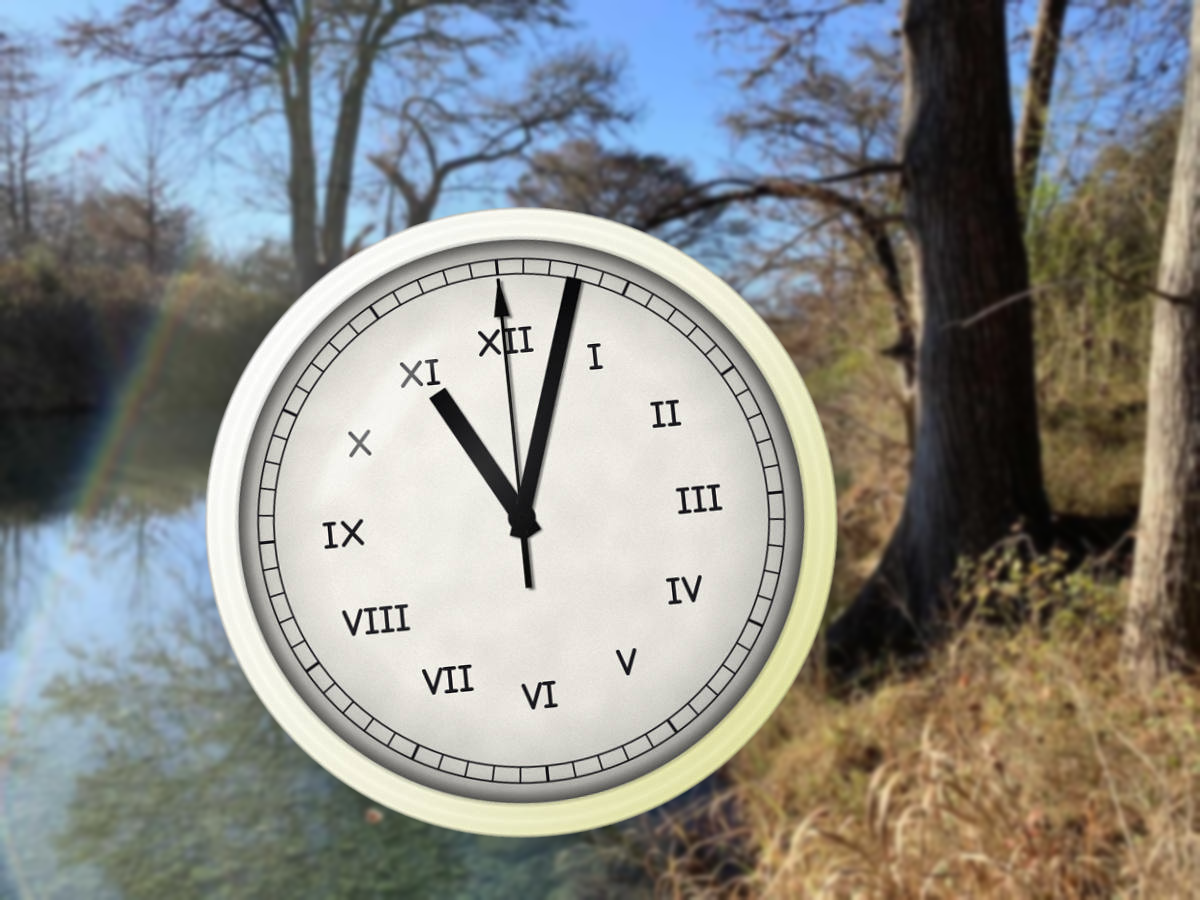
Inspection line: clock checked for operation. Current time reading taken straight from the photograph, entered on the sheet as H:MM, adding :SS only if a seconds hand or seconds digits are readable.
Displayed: 11:03:00
